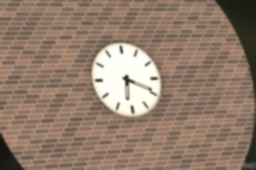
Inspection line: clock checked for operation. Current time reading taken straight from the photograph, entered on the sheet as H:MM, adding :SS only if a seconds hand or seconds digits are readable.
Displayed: 6:19
